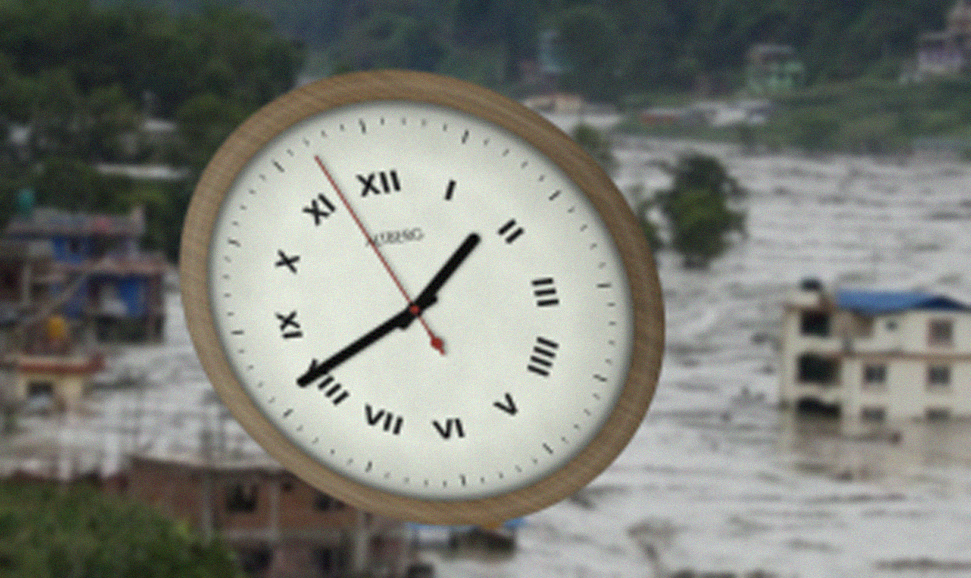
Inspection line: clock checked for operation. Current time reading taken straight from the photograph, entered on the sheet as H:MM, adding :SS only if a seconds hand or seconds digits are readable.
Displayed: 1:40:57
